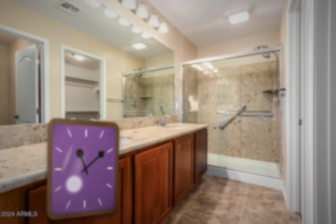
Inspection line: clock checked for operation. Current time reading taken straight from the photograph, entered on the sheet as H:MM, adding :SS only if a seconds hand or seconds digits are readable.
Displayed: 11:09
